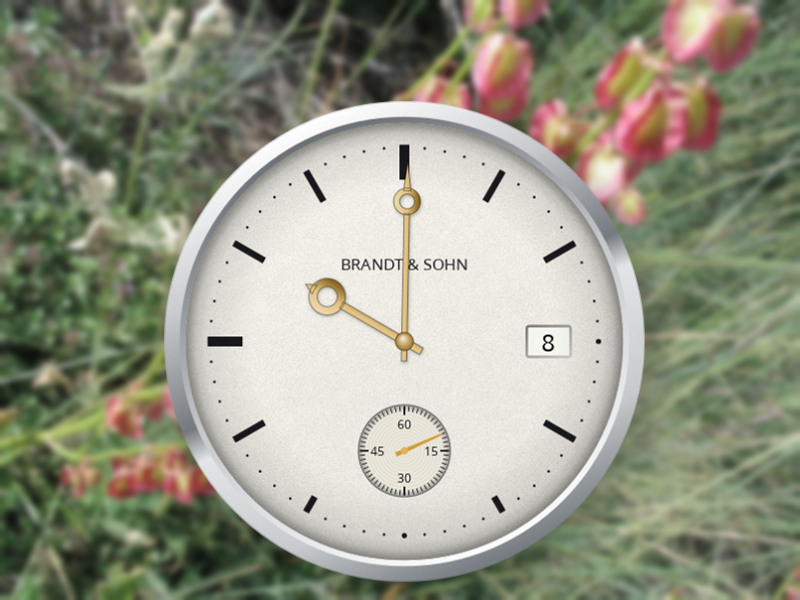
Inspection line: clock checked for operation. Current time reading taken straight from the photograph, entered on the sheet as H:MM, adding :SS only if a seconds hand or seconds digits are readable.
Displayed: 10:00:11
